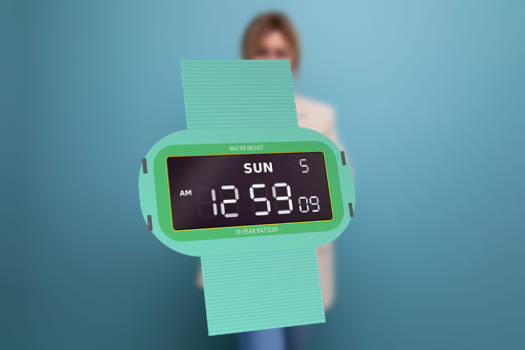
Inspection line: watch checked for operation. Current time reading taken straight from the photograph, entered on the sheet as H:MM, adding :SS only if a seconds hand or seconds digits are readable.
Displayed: 12:59:09
